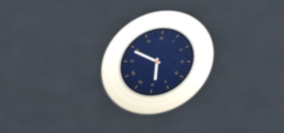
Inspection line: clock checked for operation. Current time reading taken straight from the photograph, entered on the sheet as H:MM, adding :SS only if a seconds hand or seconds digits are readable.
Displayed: 5:49
